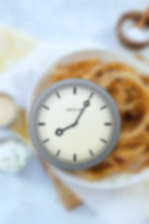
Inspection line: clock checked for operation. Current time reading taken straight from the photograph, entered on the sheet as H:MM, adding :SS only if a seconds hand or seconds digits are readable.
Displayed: 8:05
